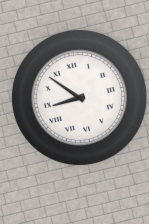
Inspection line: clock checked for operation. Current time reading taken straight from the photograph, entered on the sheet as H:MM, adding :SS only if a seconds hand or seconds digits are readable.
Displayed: 8:53
